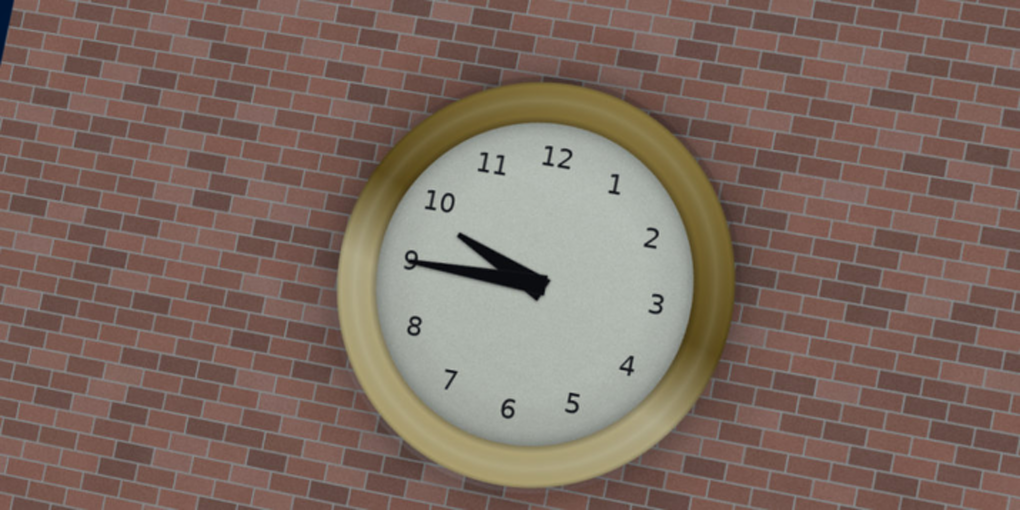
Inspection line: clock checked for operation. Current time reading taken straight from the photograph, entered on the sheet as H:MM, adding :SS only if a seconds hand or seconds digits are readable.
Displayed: 9:45
